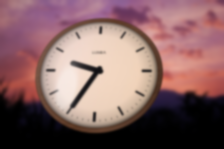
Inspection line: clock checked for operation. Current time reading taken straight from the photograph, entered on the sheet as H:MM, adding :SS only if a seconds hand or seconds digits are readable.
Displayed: 9:35
